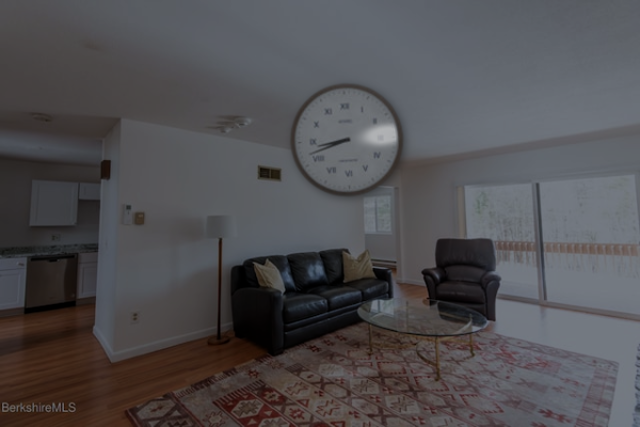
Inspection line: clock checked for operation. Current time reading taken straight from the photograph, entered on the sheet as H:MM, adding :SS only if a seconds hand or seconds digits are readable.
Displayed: 8:42
